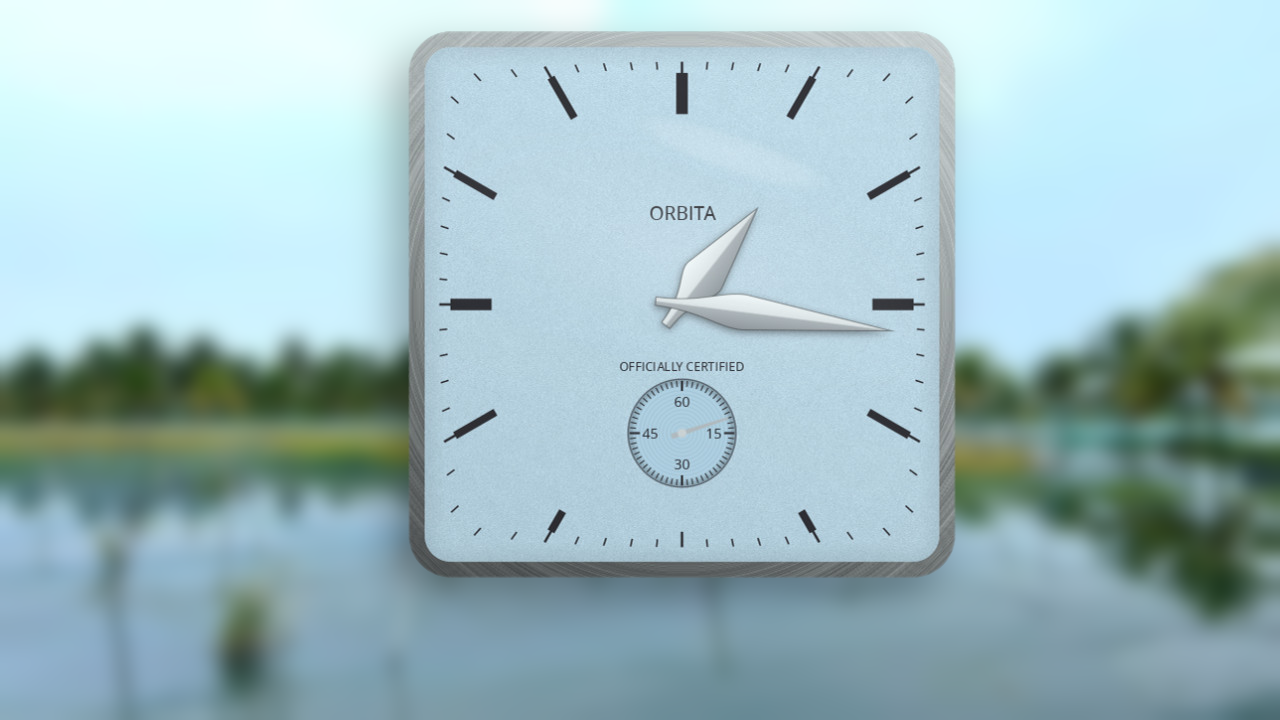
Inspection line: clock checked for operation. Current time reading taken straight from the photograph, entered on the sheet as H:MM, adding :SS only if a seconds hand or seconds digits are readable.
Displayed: 1:16:12
